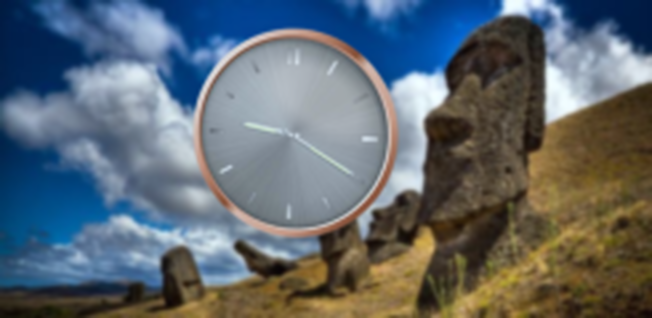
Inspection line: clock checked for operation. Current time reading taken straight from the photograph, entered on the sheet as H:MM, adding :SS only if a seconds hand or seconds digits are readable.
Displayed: 9:20
